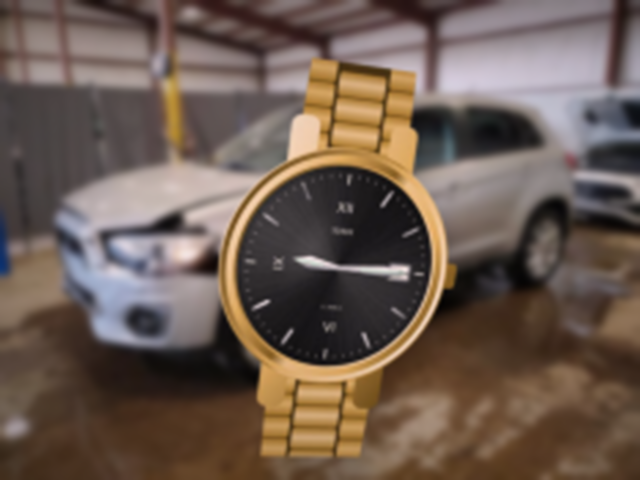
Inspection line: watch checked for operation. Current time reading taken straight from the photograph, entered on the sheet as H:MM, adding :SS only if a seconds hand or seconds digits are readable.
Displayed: 9:15
